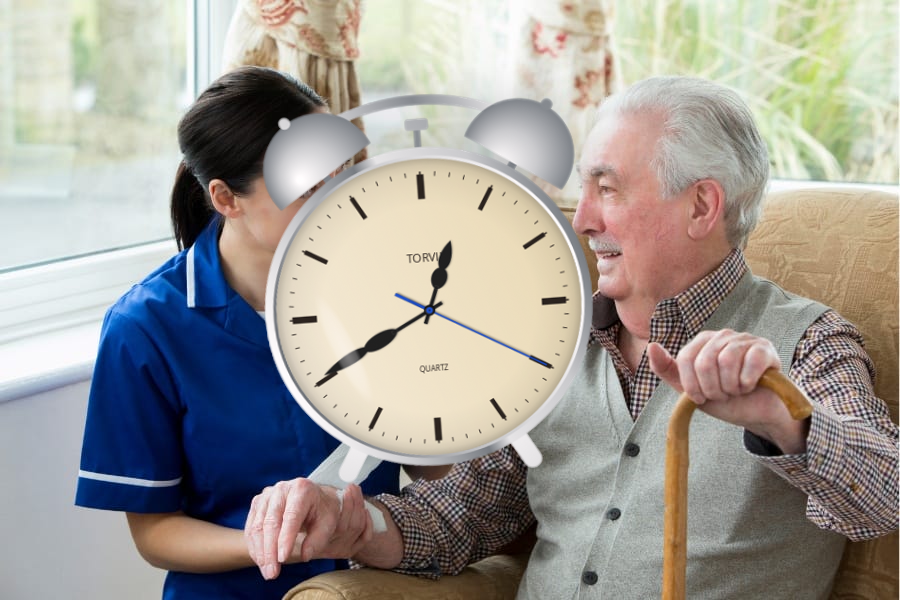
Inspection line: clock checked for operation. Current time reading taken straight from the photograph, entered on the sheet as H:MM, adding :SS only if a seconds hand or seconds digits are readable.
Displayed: 12:40:20
